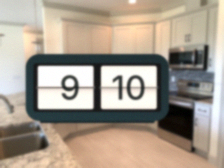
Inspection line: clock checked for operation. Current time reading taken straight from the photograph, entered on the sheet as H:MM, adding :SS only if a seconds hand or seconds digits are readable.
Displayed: 9:10
